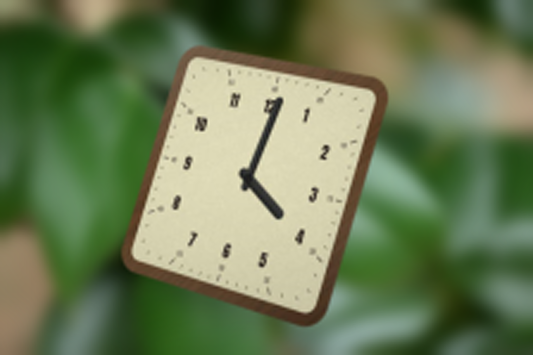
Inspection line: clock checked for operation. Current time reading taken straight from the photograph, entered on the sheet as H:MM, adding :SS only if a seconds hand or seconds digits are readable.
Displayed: 4:01
